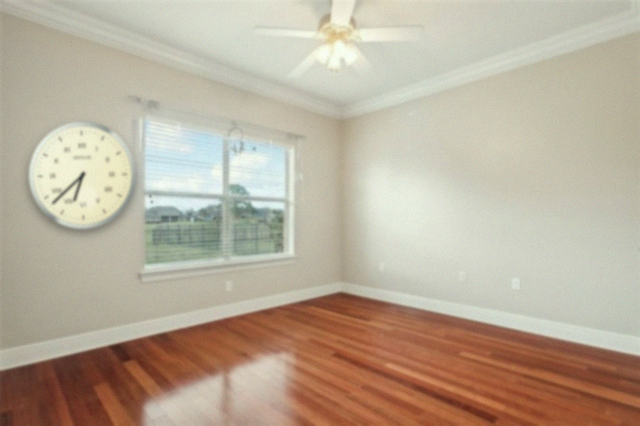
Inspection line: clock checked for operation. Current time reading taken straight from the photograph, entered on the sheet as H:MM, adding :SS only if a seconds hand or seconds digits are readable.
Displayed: 6:38
